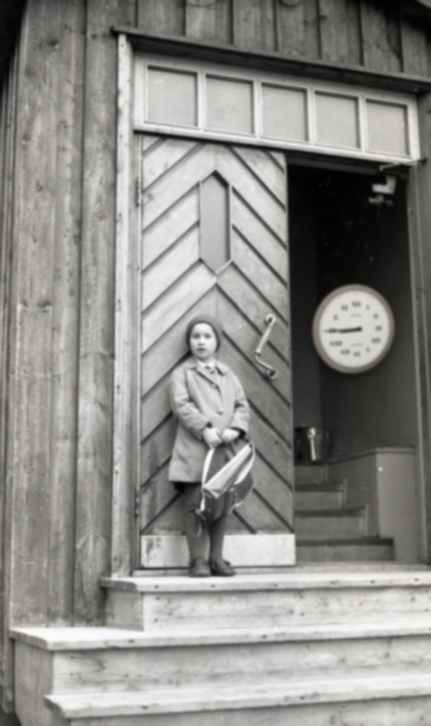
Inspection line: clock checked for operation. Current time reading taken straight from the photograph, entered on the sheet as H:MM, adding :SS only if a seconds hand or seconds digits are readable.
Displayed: 8:45
